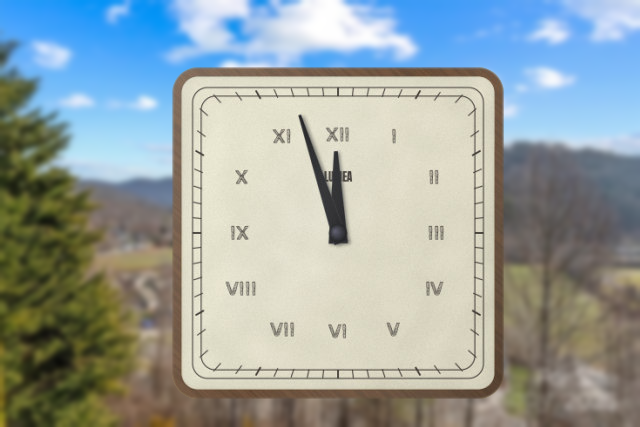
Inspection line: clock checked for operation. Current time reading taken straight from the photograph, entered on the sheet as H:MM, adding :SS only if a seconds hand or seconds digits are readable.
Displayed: 11:57
